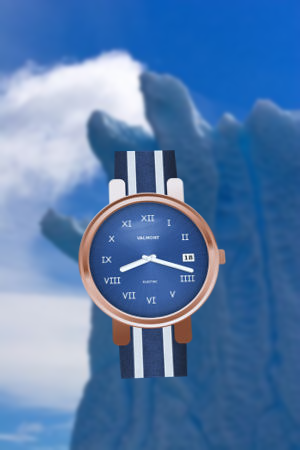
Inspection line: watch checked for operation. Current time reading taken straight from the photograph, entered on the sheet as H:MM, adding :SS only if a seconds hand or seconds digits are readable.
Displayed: 8:18
